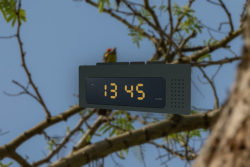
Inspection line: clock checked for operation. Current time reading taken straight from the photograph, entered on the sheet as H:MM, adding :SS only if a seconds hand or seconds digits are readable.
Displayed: 13:45
